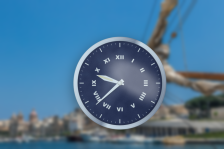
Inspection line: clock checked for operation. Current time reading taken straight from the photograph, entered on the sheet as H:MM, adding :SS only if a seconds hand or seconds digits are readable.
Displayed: 9:38
